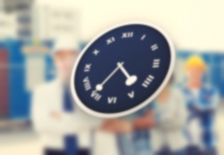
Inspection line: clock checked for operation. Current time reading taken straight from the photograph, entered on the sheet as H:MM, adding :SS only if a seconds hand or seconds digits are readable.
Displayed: 4:36
